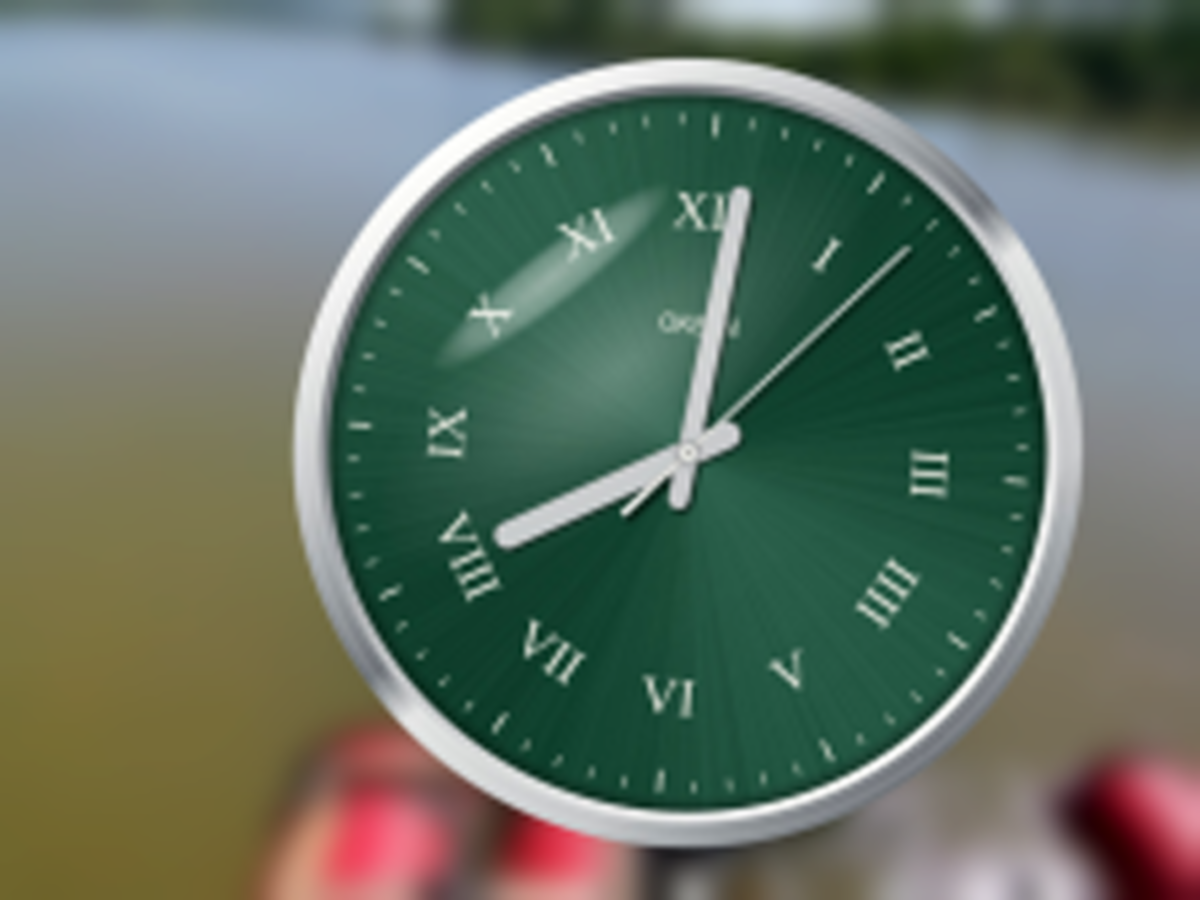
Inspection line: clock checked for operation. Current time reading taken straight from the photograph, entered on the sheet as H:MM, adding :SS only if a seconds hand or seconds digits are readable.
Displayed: 8:01:07
